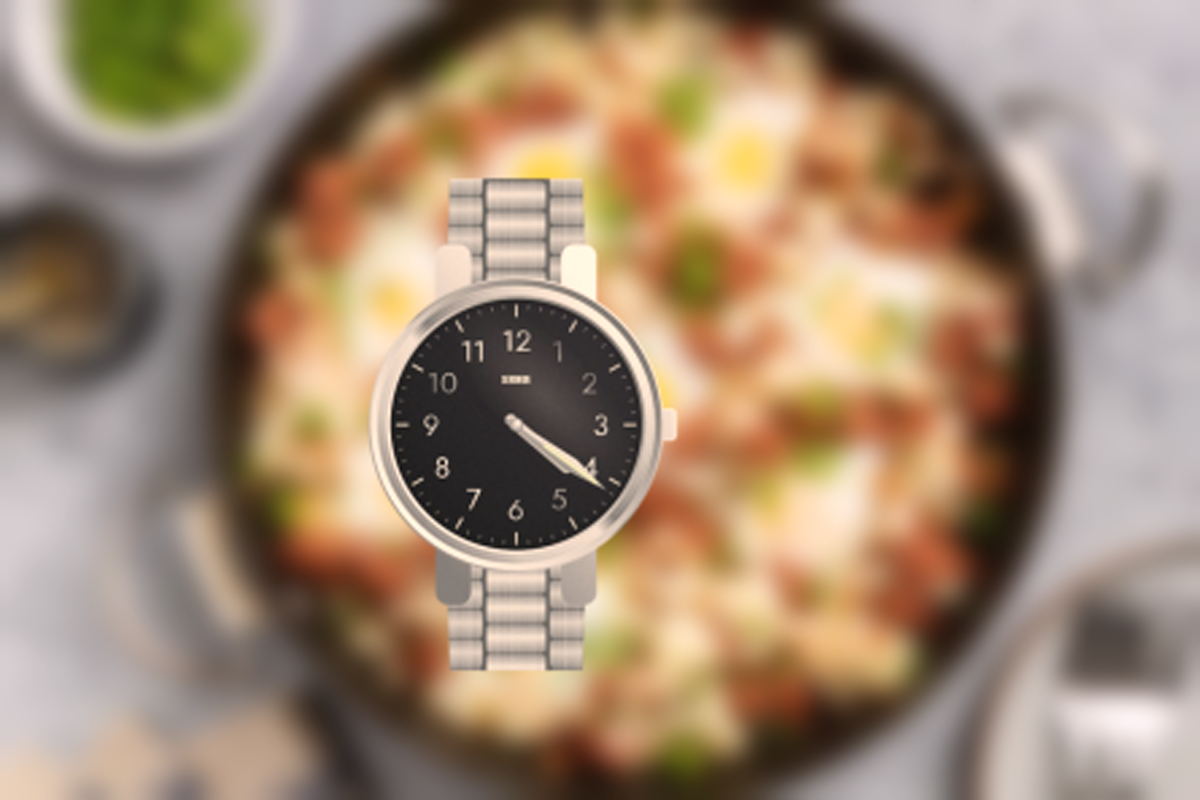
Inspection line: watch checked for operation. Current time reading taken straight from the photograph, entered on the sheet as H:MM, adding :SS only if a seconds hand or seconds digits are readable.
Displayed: 4:21
